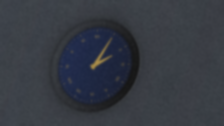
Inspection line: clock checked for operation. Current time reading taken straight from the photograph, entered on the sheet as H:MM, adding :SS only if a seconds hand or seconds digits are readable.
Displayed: 2:05
